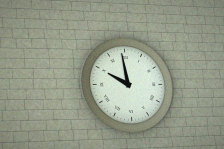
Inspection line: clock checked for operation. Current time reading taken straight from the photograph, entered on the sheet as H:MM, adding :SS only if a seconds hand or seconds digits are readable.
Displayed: 9:59
